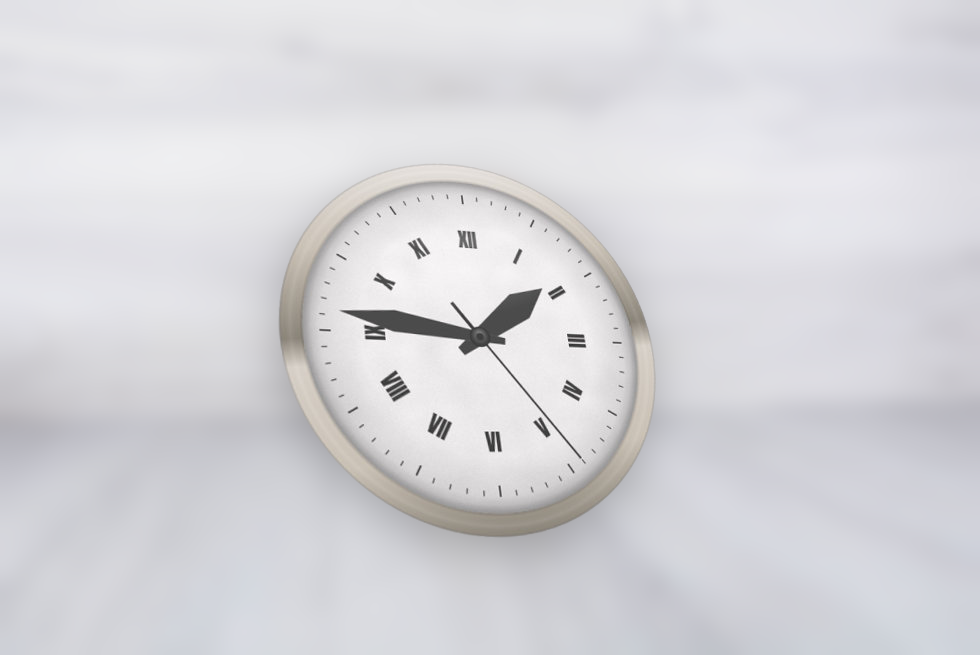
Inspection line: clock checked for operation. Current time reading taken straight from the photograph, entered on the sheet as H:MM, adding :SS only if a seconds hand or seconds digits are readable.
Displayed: 1:46:24
